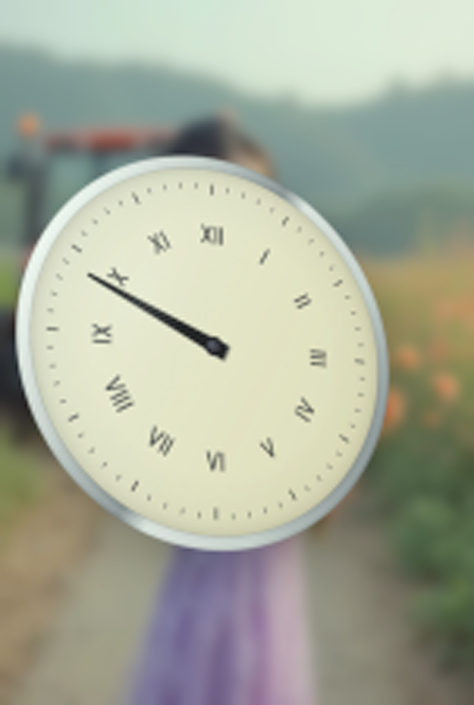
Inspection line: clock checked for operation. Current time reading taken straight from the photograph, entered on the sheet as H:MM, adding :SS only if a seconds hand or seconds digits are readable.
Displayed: 9:49
